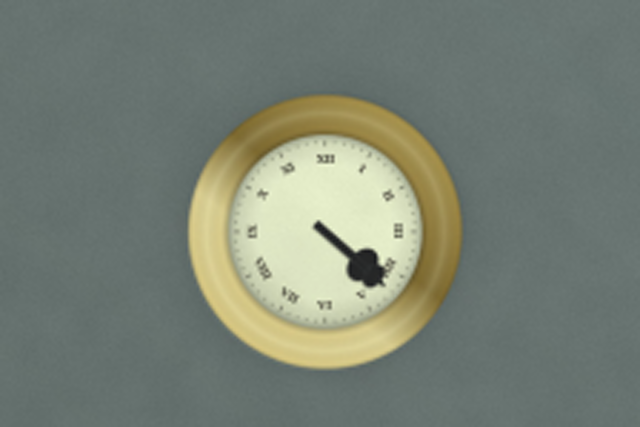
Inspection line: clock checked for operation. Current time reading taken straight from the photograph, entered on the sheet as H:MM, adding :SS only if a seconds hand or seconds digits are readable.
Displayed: 4:22
